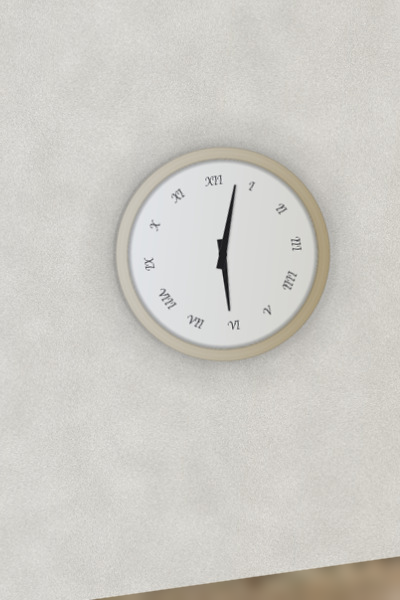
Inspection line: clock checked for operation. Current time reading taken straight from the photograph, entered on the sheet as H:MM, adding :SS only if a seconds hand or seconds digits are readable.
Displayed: 6:03
